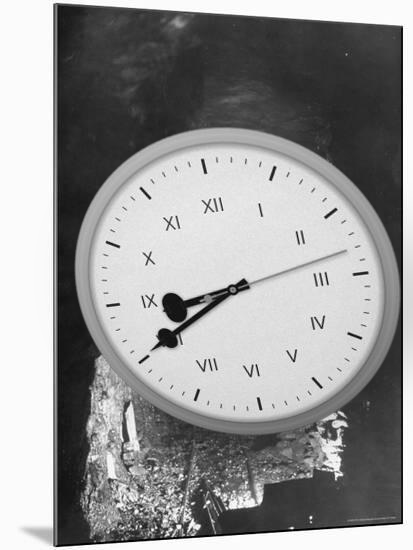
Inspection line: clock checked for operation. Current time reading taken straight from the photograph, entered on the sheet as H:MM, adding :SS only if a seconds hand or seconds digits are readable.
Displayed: 8:40:13
